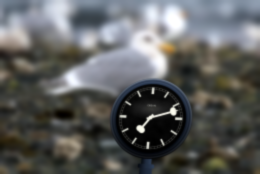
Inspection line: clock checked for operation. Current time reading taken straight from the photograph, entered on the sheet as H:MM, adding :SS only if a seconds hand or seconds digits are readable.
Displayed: 7:12
